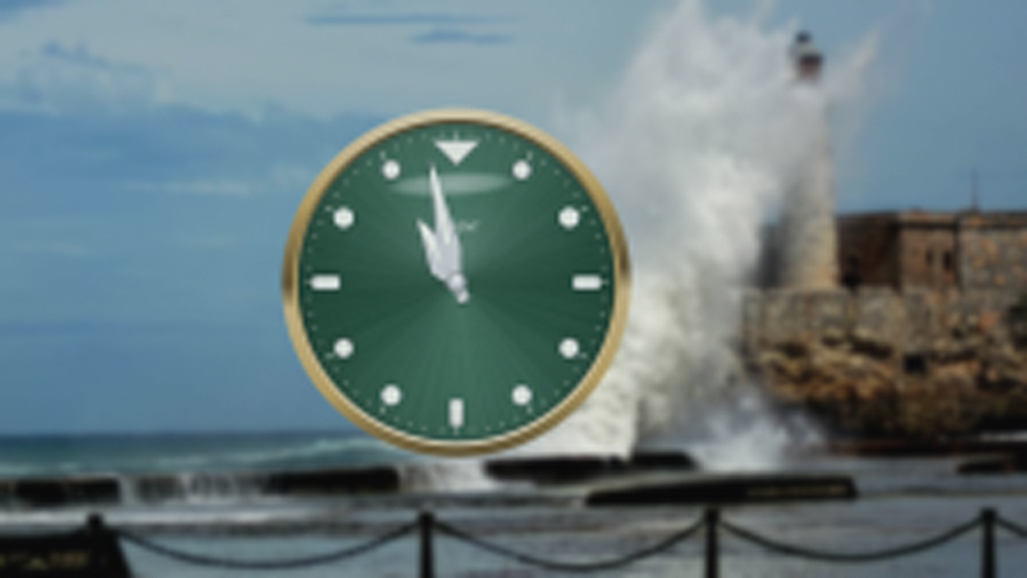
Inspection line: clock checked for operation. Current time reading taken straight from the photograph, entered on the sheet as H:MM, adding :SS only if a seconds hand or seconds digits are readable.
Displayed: 10:58
